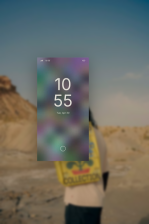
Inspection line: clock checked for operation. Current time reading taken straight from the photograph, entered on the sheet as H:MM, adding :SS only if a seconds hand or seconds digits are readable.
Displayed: 10:55
